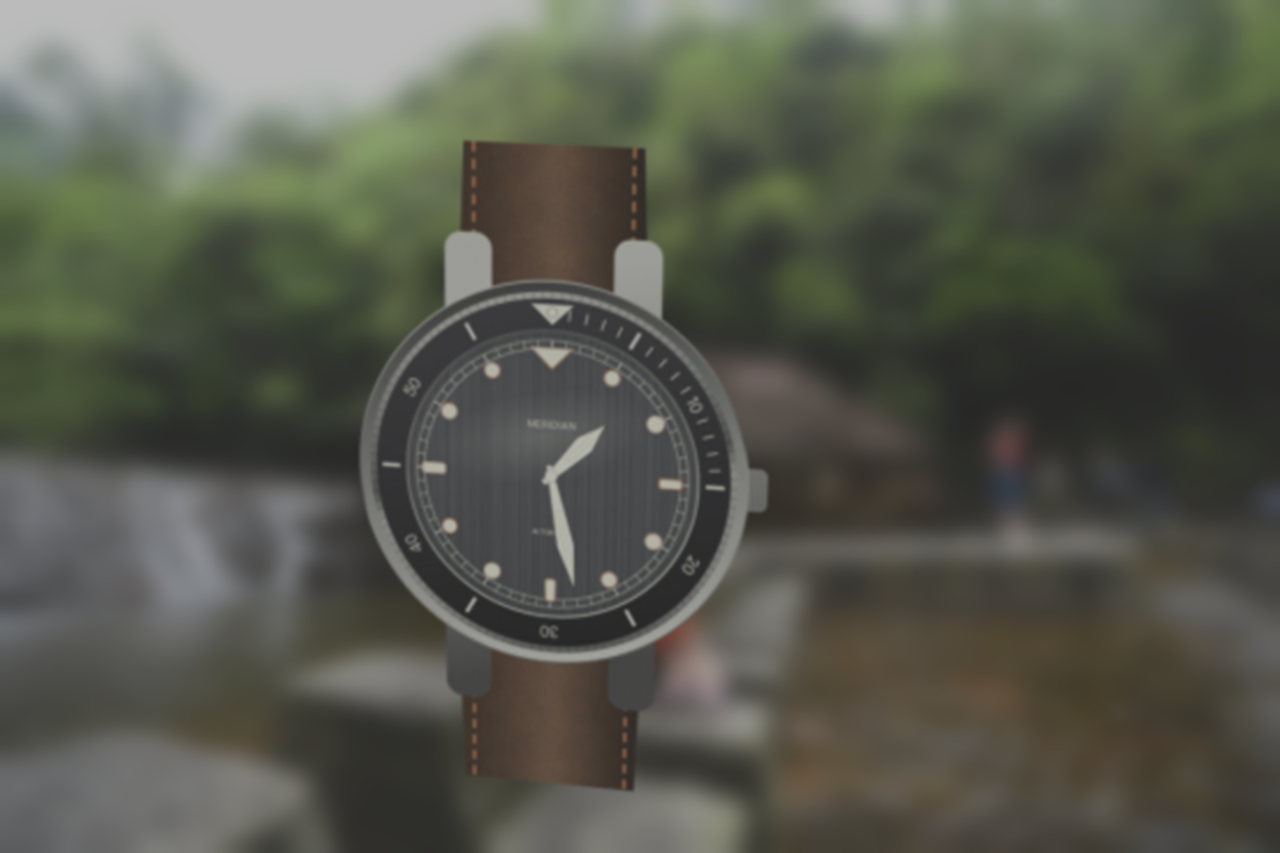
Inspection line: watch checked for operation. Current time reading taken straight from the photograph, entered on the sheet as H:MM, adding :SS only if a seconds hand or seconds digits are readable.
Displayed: 1:28
